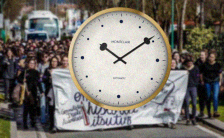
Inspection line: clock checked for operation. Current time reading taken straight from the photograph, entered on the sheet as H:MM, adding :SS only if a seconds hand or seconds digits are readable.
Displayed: 10:09
